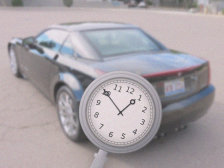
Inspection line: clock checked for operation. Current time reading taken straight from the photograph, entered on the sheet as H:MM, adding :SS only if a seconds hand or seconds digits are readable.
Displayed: 12:50
